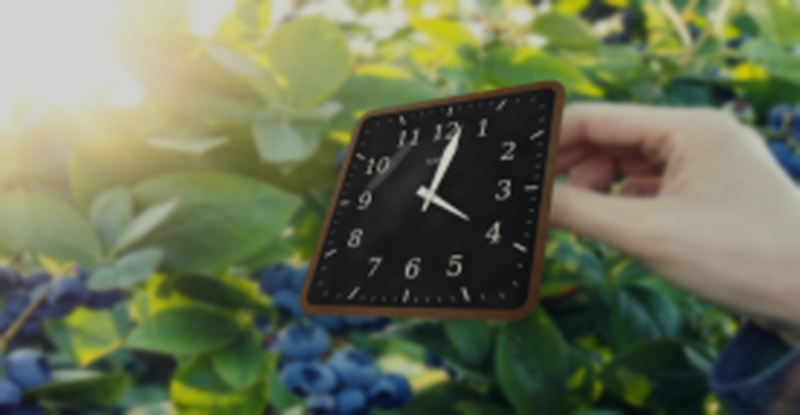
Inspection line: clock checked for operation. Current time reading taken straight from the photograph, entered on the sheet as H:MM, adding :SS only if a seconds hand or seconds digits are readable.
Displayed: 4:02
